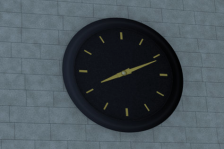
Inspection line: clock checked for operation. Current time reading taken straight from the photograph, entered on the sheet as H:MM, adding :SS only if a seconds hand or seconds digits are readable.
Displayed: 8:11
